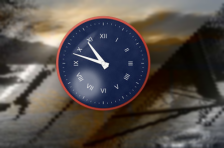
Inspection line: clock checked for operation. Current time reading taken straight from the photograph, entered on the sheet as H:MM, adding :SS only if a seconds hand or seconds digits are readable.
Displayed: 10:48
